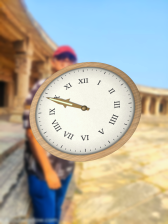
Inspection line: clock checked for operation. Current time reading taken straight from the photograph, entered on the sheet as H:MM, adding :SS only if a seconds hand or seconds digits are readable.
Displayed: 9:49
